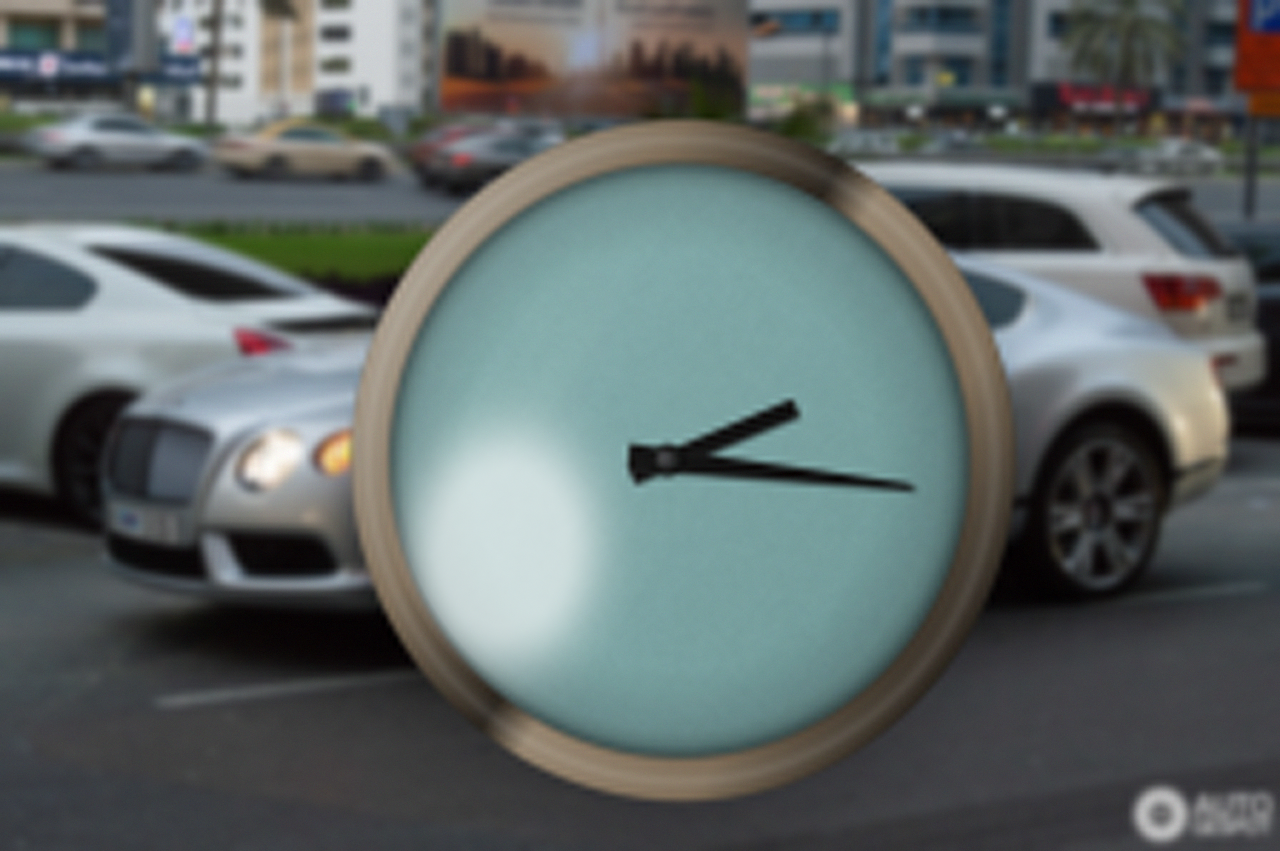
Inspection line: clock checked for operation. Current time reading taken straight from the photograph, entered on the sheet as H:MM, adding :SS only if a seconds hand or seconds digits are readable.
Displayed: 2:16
